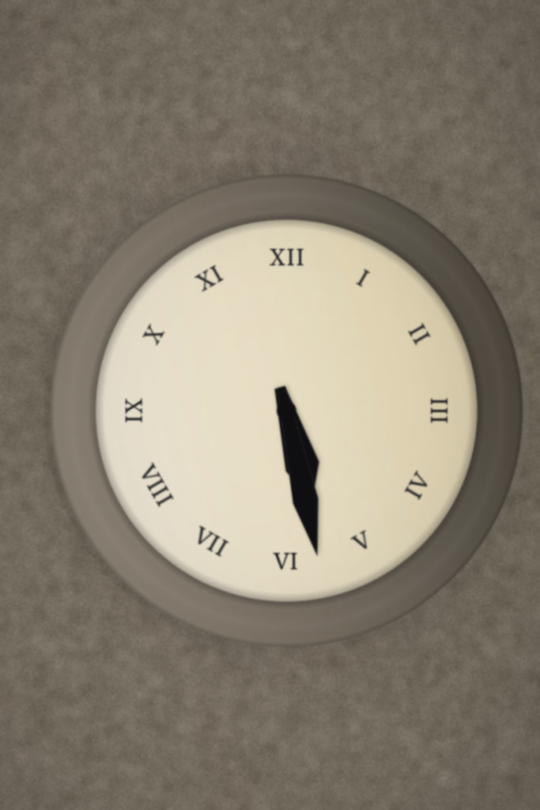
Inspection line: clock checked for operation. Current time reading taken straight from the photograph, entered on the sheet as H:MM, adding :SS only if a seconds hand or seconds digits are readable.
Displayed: 5:28
